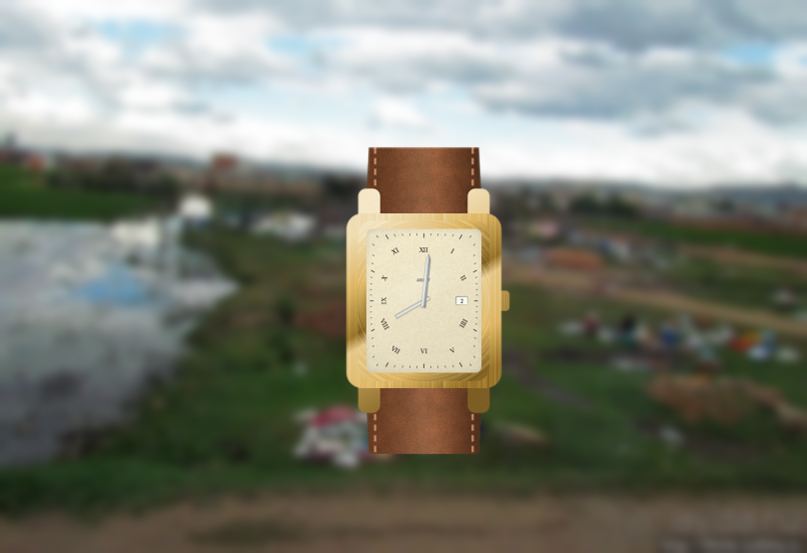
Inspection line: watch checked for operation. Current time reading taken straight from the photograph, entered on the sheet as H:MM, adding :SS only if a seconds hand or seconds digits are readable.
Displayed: 8:01
